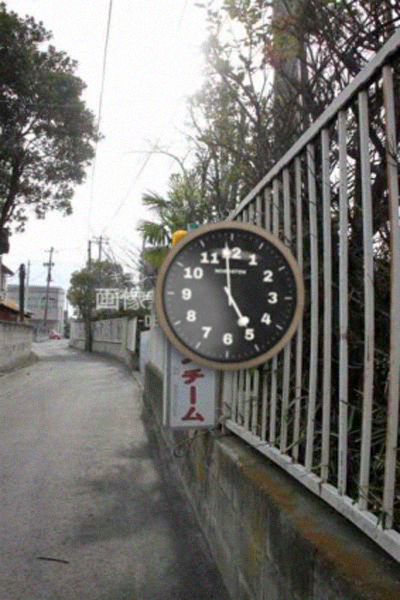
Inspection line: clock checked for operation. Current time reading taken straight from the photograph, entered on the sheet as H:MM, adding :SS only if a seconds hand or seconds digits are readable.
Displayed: 4:59
